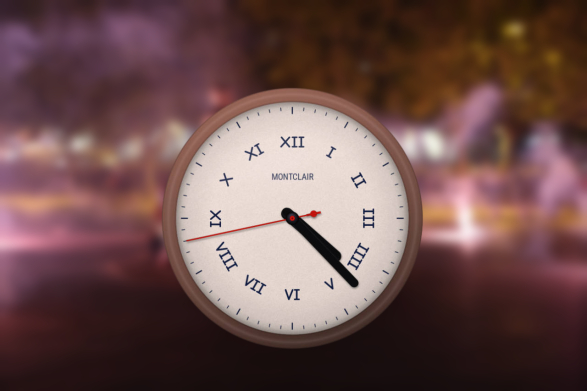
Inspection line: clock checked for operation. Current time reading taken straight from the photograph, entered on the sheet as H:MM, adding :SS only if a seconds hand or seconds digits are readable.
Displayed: 4:22:43
